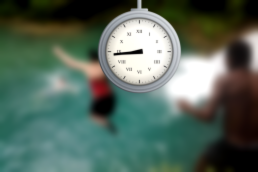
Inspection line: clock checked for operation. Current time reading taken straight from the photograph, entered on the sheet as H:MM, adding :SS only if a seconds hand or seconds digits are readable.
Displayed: 8:44
